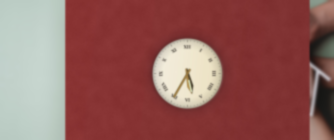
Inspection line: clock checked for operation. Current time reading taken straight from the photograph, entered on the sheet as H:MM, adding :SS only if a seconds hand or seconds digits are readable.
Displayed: 5:35
